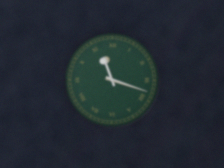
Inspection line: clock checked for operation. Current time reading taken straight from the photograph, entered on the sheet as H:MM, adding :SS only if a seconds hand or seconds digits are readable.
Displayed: 11:18
